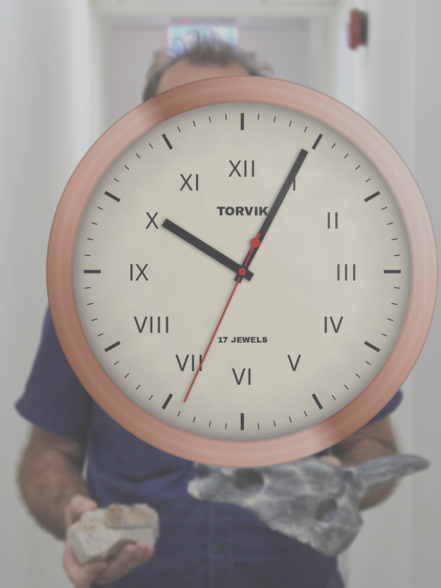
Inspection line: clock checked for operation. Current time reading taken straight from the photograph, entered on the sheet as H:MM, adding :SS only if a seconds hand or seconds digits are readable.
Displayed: 10:04:34
